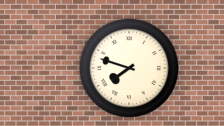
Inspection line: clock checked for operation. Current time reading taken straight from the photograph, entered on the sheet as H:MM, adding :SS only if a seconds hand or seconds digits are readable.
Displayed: 7:48
